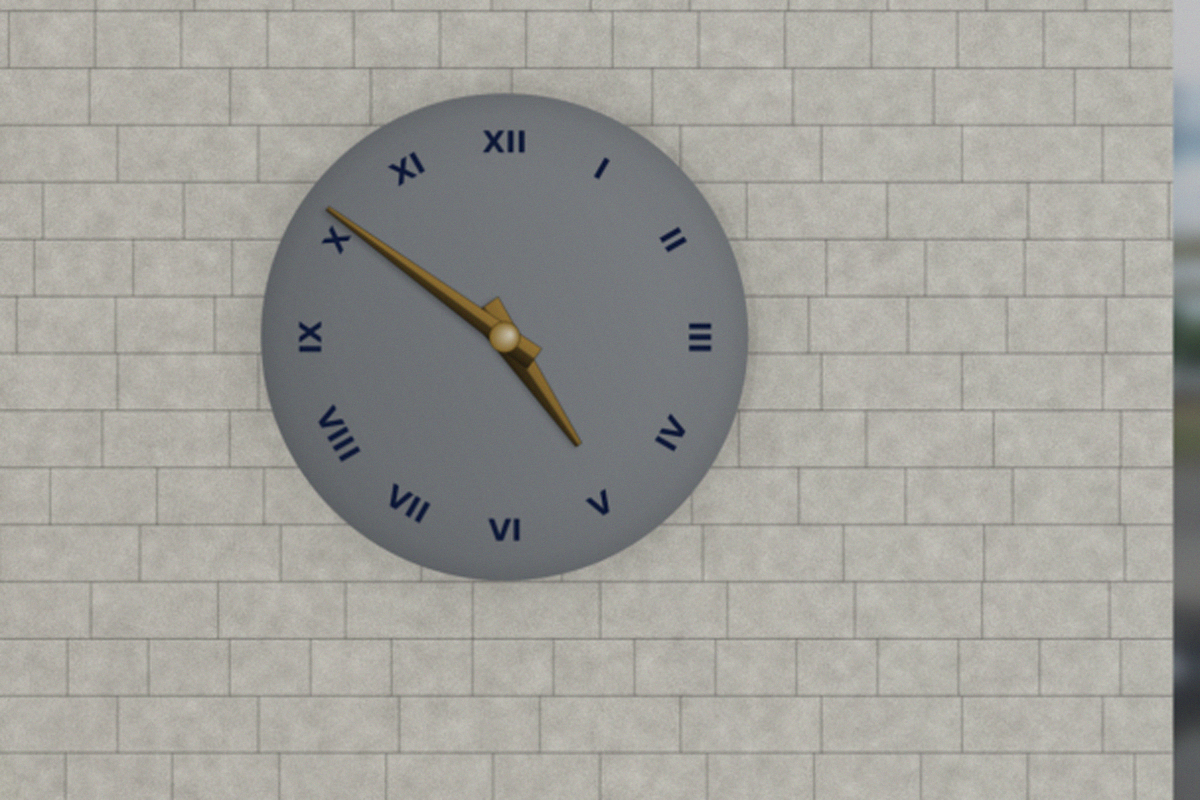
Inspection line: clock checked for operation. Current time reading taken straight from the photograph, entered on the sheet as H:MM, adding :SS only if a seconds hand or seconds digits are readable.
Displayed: 4:51
